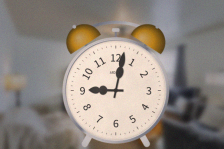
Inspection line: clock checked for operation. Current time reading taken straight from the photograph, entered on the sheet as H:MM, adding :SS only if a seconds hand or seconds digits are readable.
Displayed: 9:02
